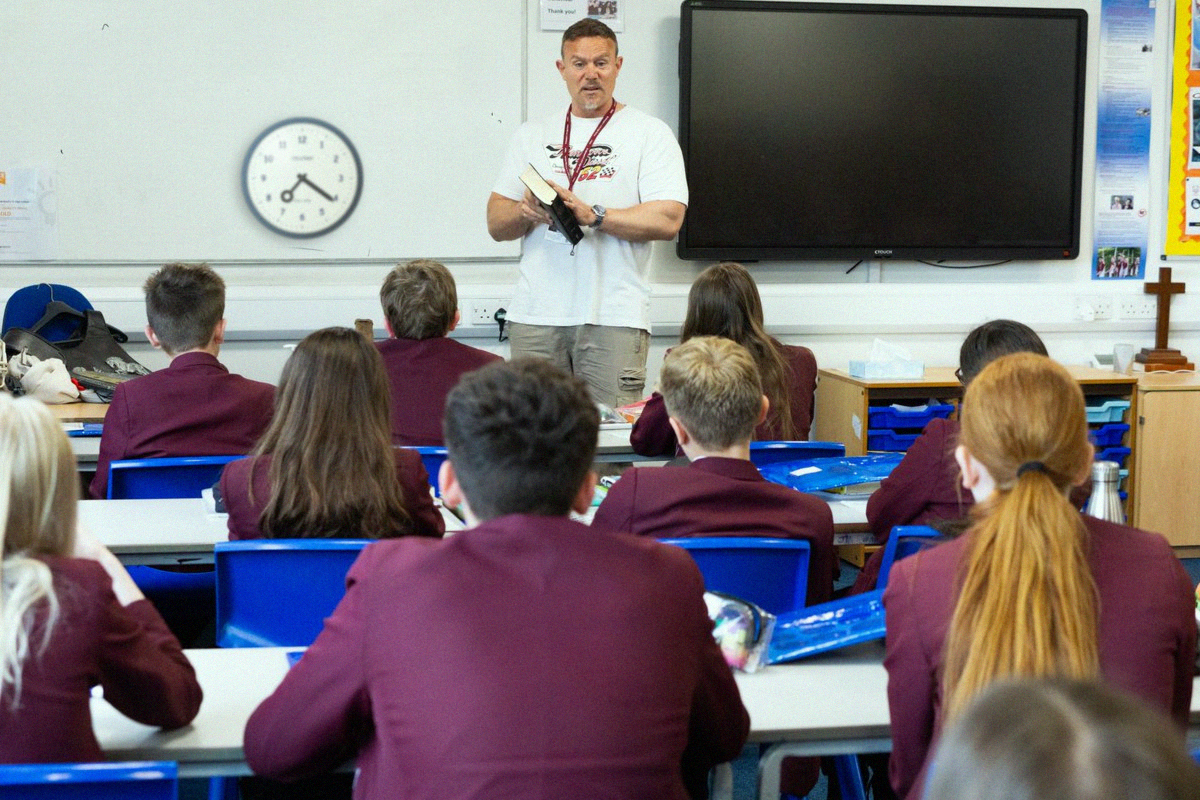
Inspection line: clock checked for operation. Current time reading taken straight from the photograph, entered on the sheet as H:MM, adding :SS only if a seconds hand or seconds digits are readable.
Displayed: 7:21
